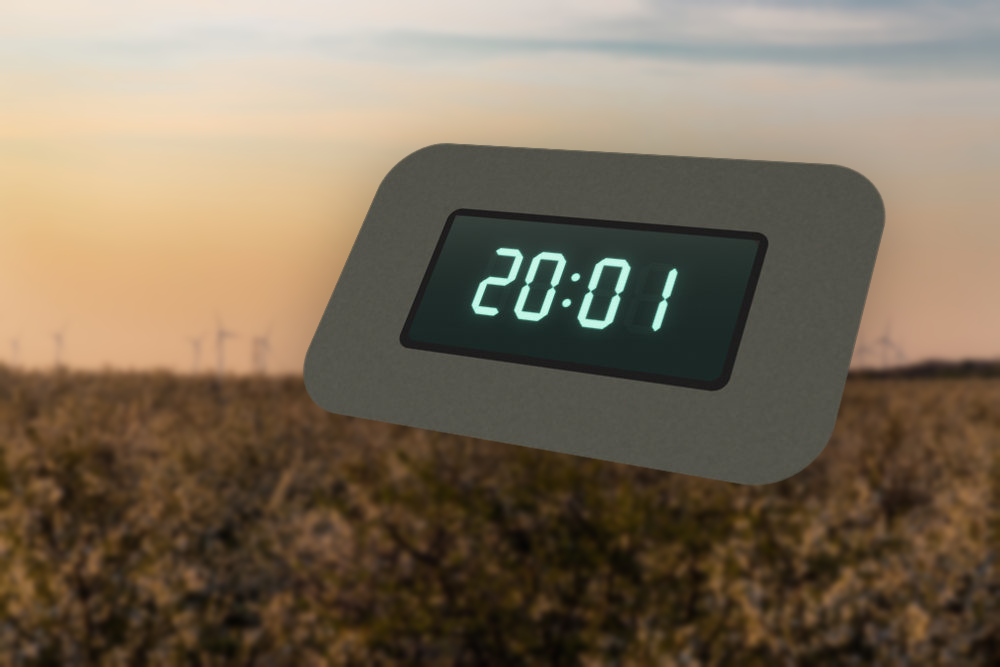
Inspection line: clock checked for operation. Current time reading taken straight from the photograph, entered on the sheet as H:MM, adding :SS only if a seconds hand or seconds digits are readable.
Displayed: 20:01
